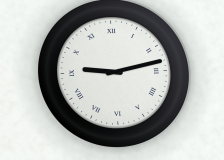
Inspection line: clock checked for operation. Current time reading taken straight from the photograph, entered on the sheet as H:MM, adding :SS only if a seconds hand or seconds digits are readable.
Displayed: 9:13
